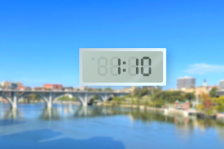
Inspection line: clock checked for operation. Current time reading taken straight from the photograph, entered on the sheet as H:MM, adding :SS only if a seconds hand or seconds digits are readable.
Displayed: 1:10
